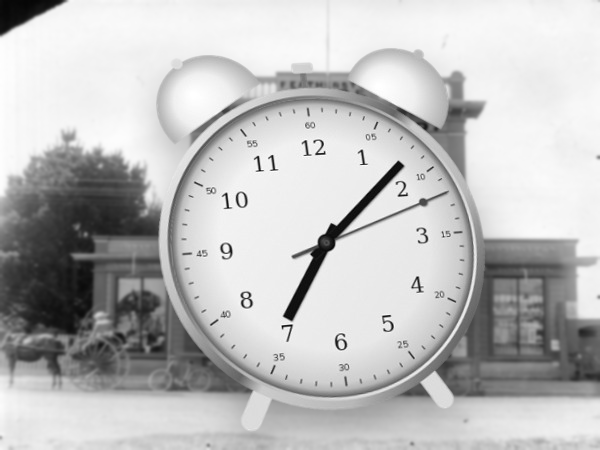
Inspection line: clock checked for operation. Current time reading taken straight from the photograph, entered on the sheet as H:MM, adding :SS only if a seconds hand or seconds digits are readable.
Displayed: 7:08:12
